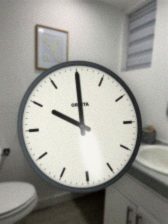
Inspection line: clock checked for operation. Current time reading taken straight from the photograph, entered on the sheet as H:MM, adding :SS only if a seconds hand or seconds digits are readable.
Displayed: 10:00
